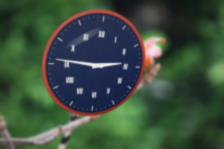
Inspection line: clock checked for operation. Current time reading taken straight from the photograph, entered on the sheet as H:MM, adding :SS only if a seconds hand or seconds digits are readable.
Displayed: 2:46
